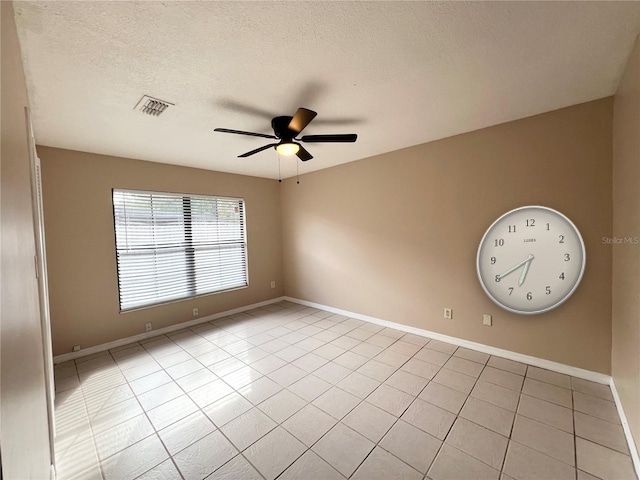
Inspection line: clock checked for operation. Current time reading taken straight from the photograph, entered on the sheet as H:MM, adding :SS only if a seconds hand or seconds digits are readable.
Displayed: 6:40
